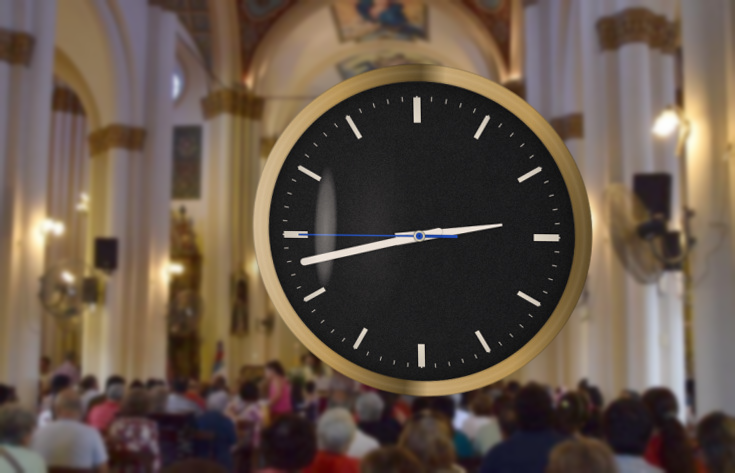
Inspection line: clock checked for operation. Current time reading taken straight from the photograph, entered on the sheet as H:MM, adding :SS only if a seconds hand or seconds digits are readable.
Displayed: 2:42:45
